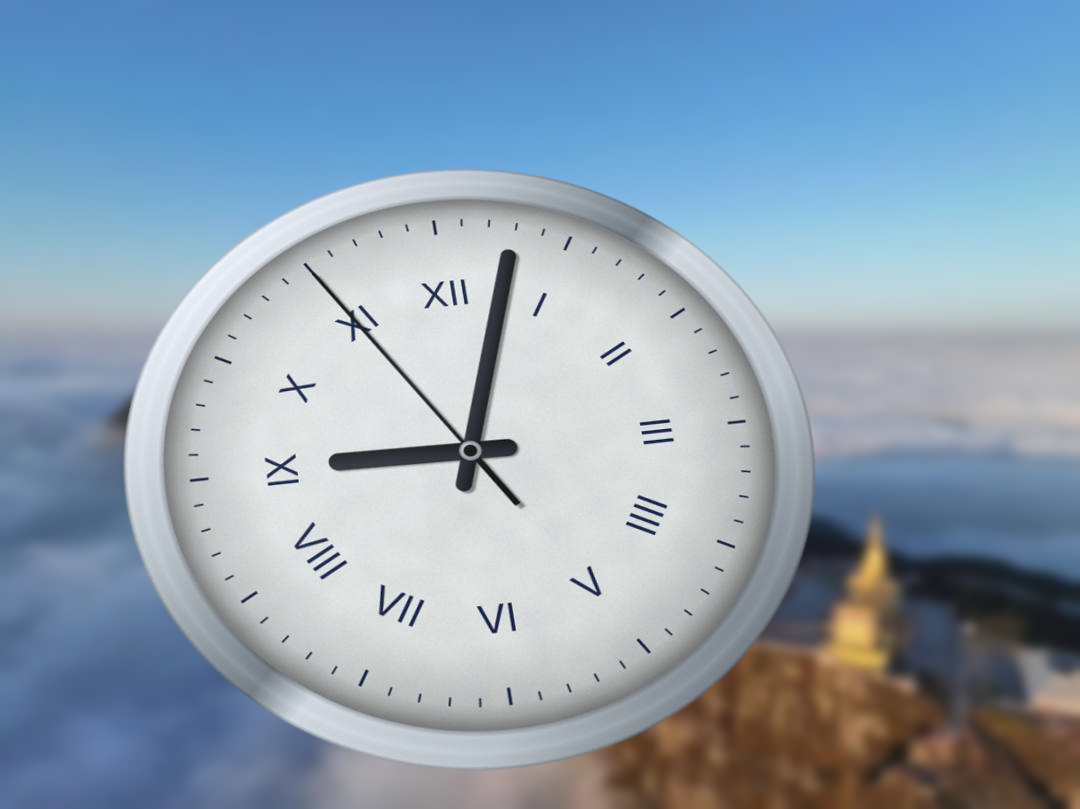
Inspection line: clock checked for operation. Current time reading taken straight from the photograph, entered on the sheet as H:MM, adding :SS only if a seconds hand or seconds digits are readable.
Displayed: 9:02:55
